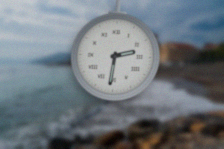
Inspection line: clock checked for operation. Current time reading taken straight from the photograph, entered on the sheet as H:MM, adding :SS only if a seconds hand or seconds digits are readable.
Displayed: 2:31
